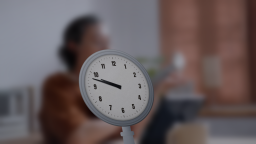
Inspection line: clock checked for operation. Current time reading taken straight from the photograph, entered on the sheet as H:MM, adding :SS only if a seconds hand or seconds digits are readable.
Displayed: 9:48
